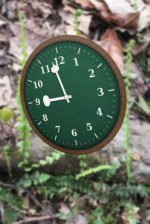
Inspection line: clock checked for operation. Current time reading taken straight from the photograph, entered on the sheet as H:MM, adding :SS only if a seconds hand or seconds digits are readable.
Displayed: 8:58
